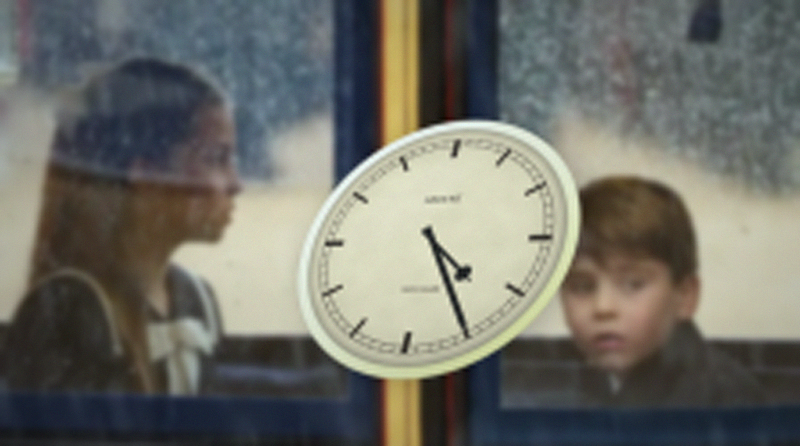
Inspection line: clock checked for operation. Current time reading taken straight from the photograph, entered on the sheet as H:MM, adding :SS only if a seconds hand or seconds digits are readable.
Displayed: 4:25
